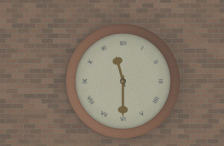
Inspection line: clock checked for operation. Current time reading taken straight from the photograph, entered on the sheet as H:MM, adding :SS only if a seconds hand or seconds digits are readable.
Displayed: 11:30
